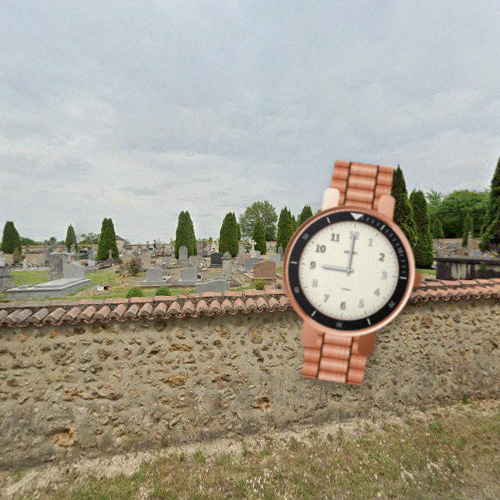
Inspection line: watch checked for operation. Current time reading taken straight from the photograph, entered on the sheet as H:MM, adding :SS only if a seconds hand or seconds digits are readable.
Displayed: 9:00
